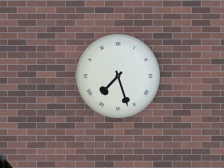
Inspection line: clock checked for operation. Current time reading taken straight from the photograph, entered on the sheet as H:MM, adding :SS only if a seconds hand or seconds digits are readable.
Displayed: 7:27
